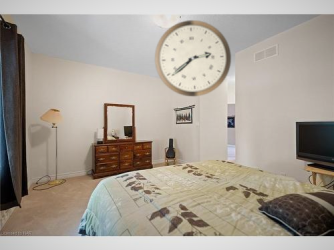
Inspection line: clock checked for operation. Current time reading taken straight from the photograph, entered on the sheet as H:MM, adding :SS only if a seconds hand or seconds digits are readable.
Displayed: 2:39
